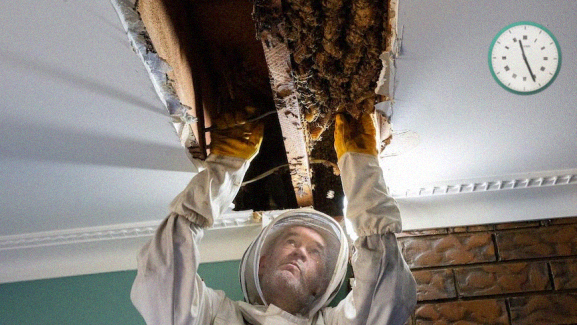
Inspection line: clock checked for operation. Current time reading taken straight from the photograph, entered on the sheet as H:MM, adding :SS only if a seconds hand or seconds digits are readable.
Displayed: 11:26
